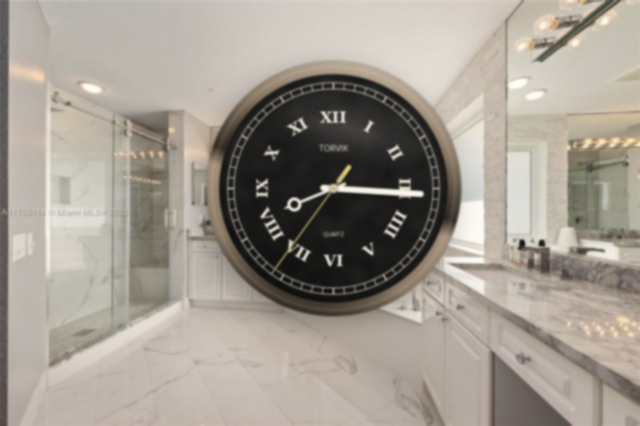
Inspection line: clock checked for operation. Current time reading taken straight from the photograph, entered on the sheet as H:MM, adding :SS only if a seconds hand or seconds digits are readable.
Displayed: 8:15:36
